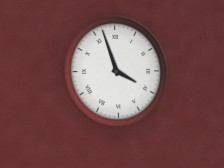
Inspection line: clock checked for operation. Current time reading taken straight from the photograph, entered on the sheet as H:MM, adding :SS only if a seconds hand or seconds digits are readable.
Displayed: 3:57
